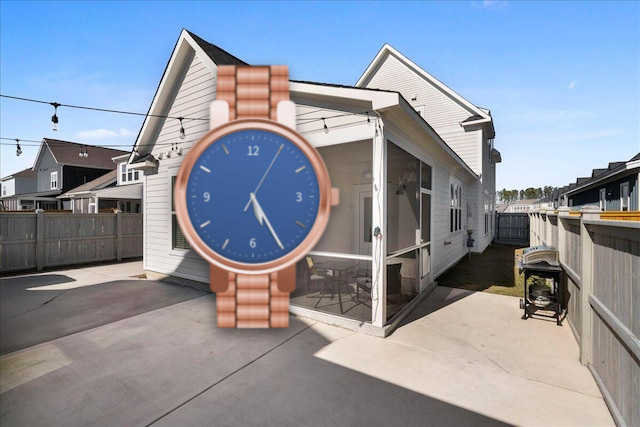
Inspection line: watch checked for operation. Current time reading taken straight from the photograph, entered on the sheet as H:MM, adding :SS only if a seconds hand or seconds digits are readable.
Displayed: 5:25:05
